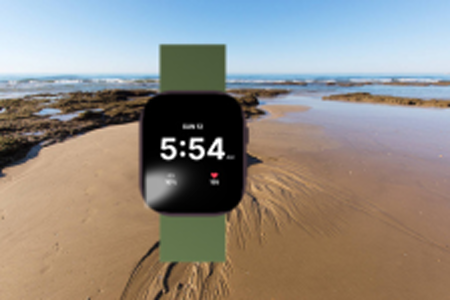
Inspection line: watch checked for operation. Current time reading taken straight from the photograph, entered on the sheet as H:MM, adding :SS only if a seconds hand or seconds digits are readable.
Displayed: 5:54
